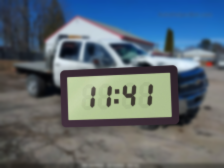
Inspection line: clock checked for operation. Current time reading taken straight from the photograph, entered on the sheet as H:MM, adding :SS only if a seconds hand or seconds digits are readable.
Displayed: 11:41
